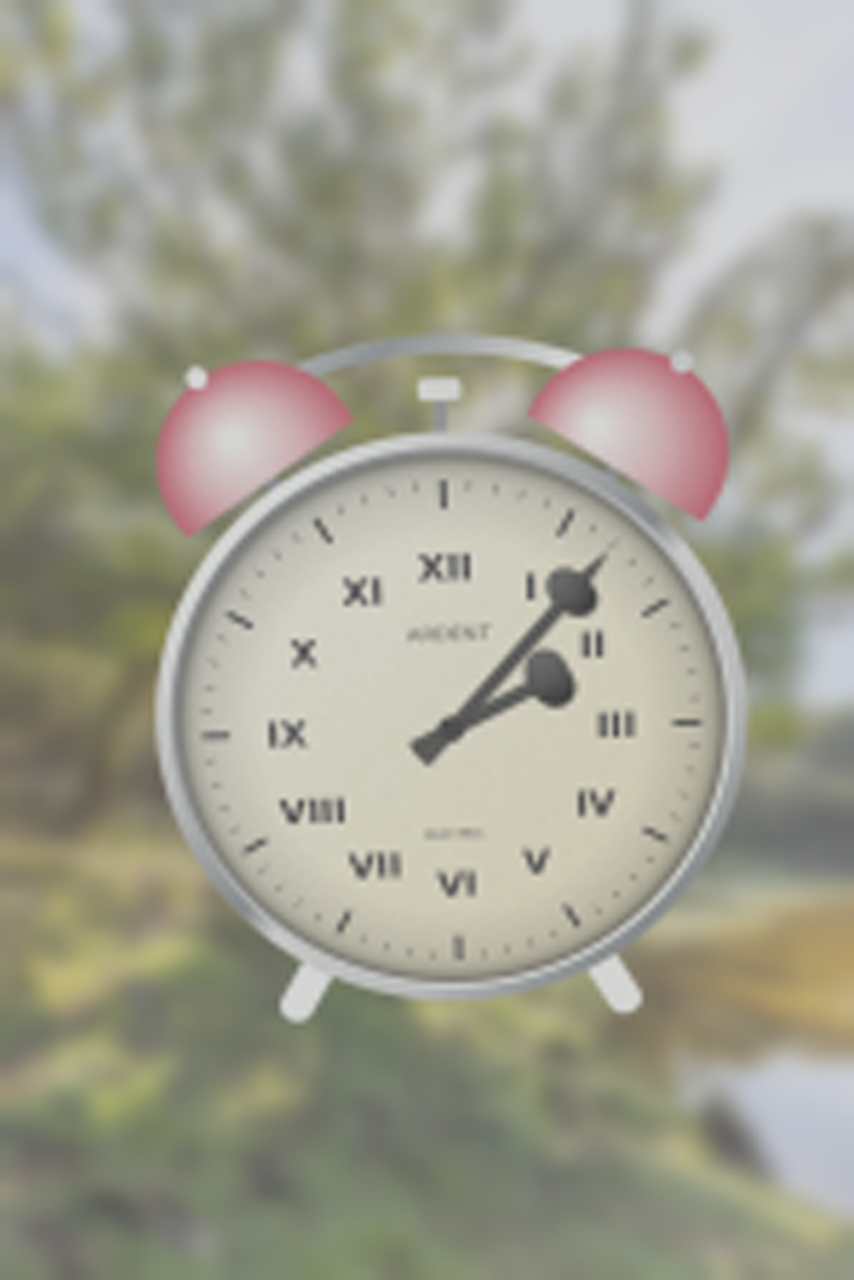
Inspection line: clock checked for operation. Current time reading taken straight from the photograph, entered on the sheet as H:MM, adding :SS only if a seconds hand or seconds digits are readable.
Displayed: 2:07
